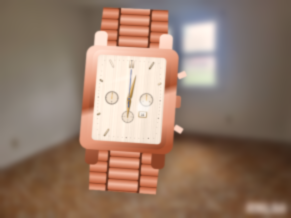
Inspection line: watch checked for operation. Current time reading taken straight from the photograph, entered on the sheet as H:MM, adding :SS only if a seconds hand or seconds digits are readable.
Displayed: 6:02
